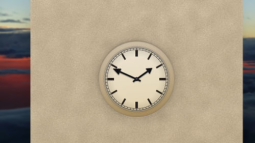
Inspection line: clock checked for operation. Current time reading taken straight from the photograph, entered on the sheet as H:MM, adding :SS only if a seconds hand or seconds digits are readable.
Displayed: 1:49
